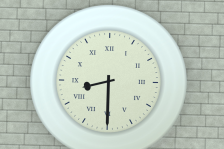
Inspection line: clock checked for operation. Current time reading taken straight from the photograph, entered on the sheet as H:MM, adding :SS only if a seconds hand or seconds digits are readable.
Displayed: 8:30
